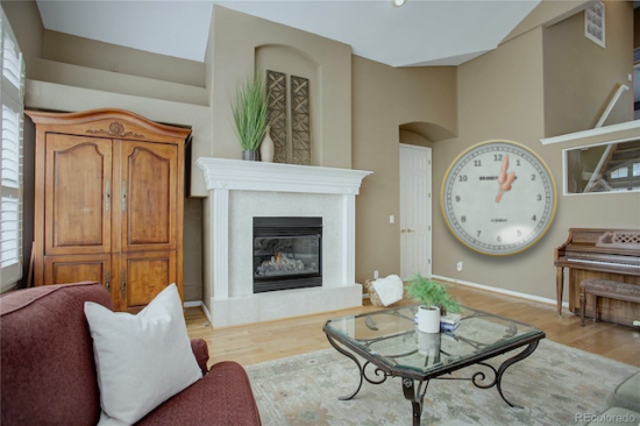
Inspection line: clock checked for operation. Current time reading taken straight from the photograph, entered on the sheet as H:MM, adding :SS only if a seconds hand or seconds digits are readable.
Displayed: 1:02
